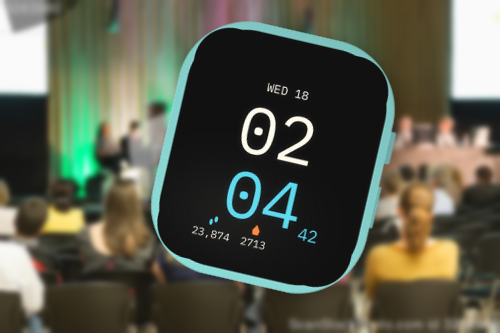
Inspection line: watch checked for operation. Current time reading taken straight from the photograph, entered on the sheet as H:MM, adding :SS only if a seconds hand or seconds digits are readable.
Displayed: 2:04:42
